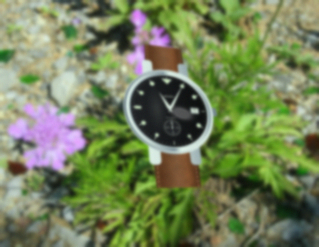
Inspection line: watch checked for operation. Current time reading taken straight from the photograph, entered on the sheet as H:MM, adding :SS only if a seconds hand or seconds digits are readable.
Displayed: 11:05
